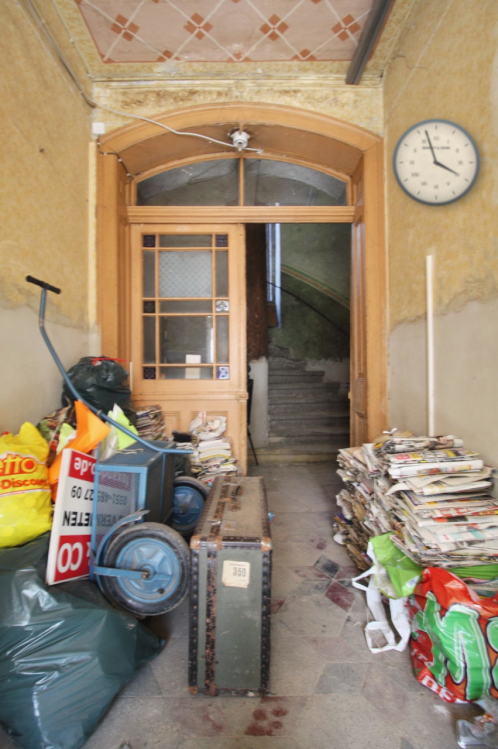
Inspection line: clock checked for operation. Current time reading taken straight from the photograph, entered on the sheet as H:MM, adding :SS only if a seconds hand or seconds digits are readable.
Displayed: 3:57
